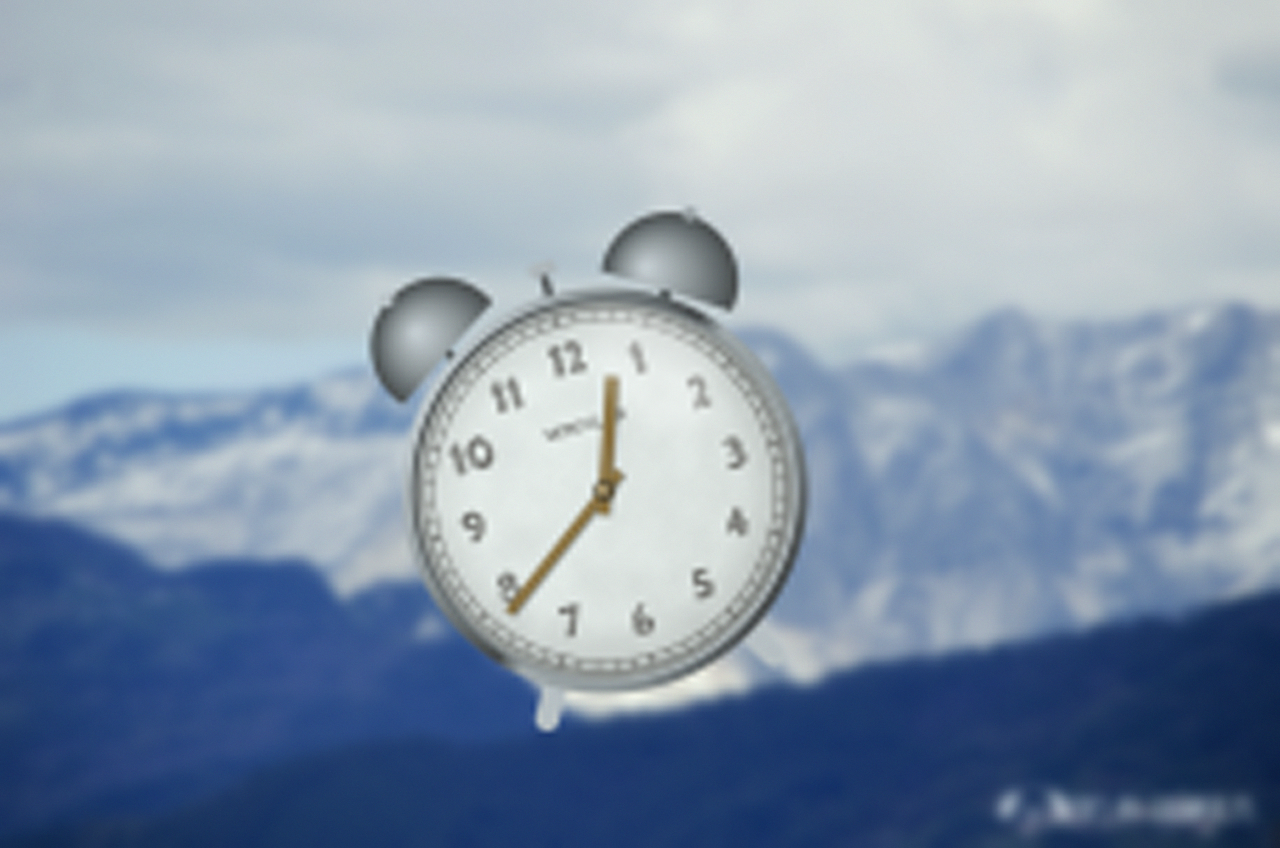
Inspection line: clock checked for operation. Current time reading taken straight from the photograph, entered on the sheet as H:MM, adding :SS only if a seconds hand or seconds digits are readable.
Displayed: 12:39
